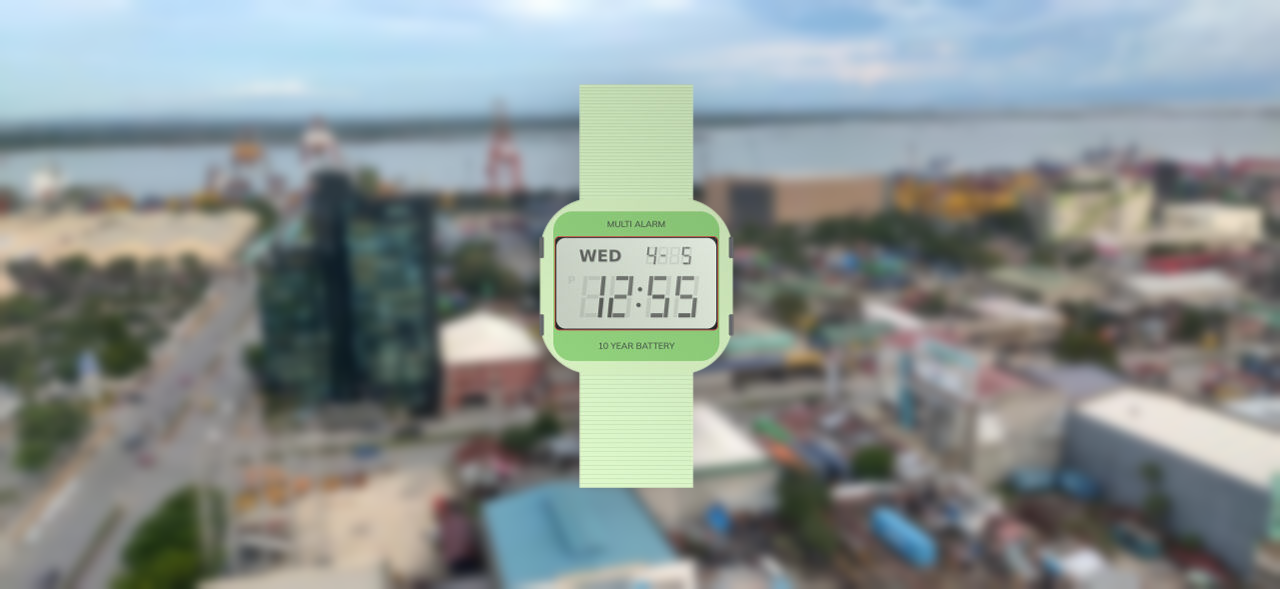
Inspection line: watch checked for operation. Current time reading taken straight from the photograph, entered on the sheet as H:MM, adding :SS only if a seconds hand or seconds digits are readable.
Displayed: 12:55
